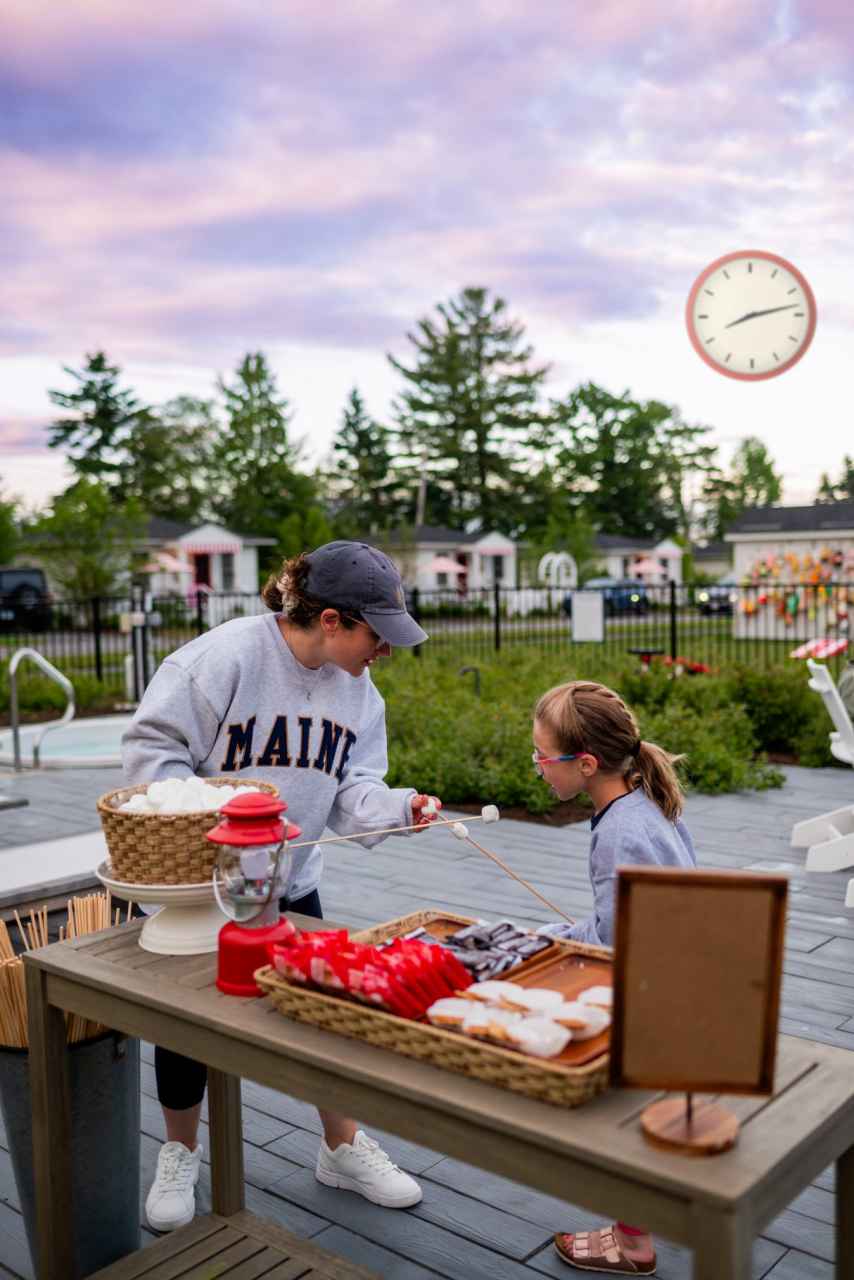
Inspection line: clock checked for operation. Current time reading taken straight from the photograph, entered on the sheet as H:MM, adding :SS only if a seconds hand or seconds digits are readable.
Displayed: 8:13
